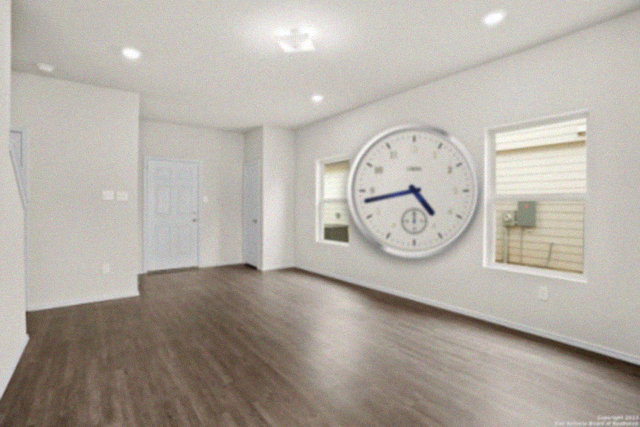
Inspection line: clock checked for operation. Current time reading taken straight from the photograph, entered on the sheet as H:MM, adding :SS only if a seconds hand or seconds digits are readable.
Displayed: 4:43
